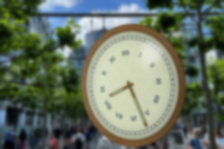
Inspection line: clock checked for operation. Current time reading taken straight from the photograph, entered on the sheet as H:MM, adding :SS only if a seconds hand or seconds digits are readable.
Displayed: 8:27
